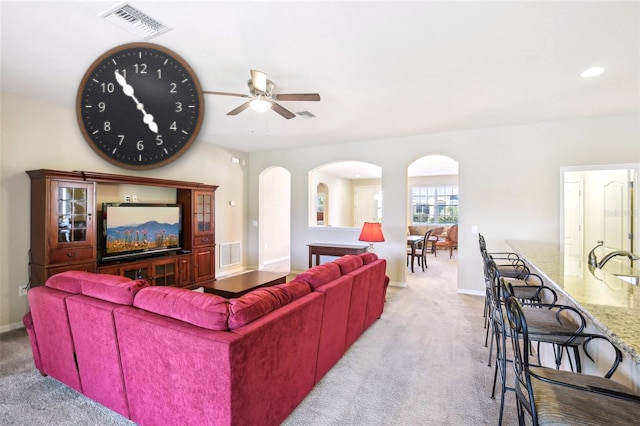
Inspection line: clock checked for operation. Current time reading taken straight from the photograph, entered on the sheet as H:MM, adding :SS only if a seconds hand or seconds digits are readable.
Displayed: 4:54
